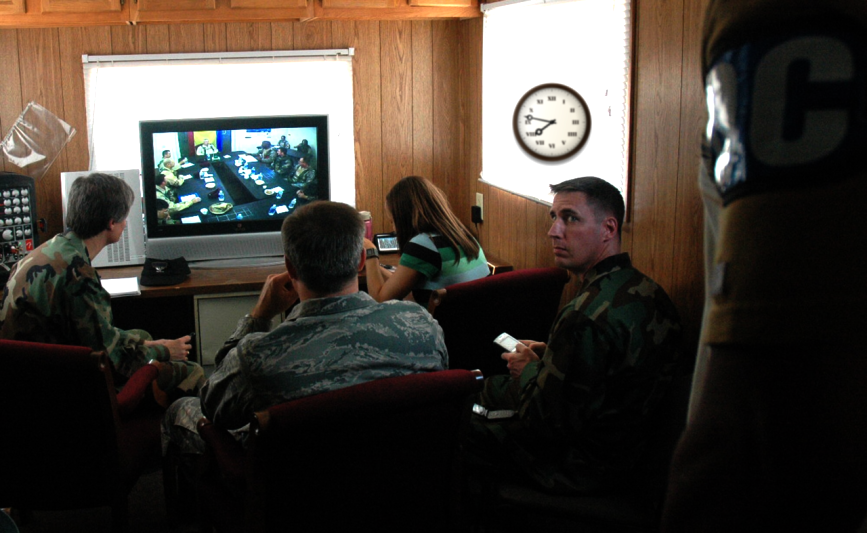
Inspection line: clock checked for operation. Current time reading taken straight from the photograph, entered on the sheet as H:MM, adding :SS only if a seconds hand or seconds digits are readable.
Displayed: 7:47
